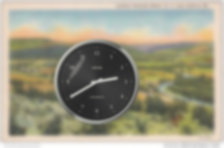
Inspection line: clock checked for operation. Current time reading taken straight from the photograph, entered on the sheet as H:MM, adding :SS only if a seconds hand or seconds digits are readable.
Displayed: 2:40
